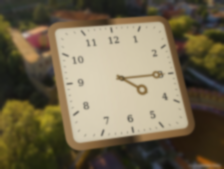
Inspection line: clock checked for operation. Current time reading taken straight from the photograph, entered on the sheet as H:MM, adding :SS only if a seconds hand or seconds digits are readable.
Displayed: 4:15
